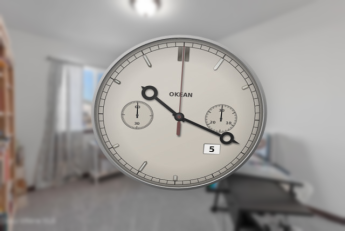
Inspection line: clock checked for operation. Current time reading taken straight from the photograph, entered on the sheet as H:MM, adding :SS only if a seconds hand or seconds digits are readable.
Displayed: 10:19
